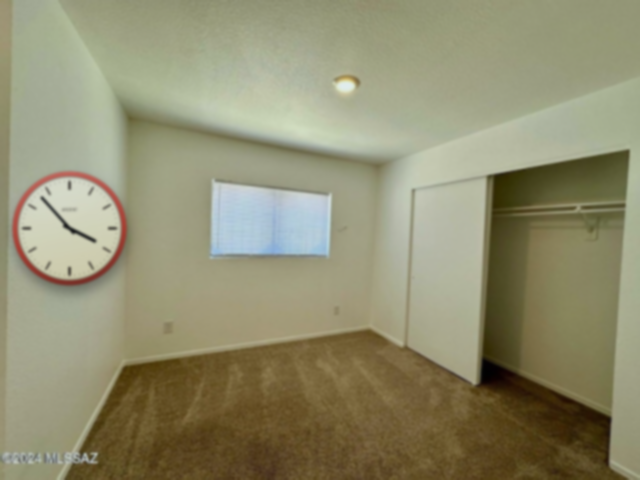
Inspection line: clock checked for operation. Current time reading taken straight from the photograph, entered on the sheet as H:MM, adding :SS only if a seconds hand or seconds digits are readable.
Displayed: 3:53
